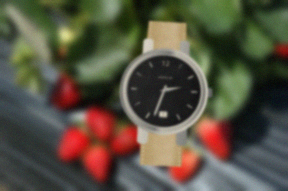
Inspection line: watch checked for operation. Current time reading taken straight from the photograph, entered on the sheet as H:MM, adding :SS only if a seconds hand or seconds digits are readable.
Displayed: 2:33
